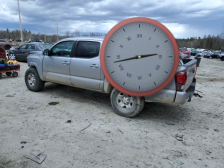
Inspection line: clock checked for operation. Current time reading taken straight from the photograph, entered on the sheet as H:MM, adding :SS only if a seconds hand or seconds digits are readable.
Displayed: 2:43
